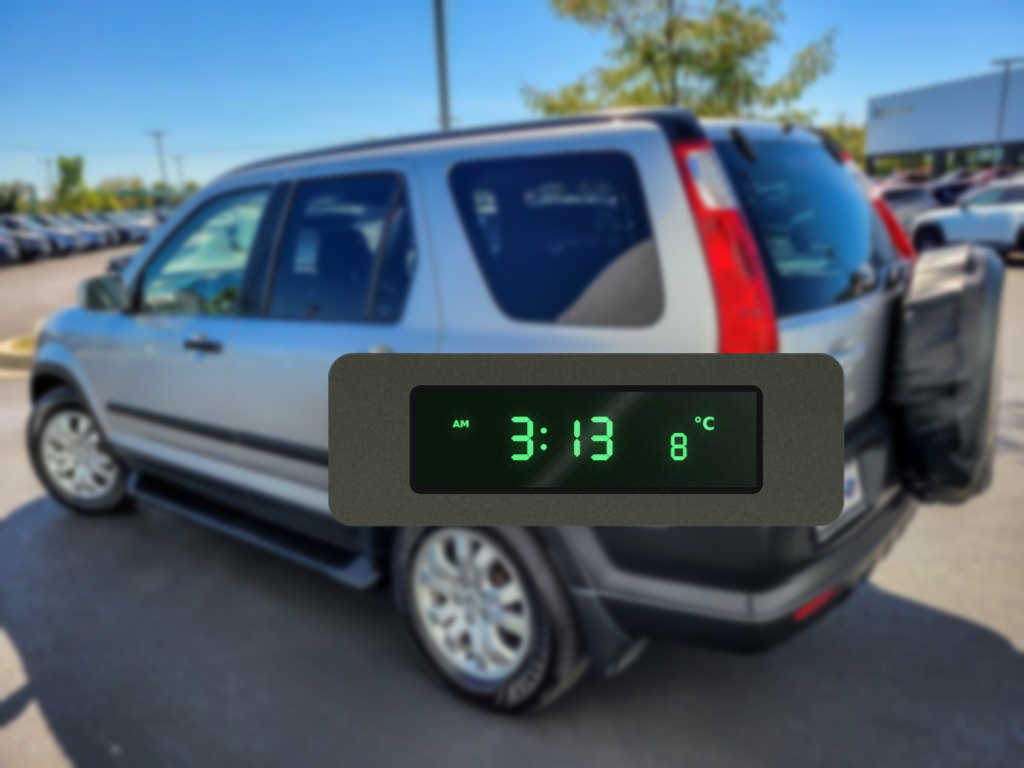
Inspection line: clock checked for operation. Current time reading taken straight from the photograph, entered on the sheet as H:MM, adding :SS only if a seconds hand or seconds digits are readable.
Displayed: 3:13
